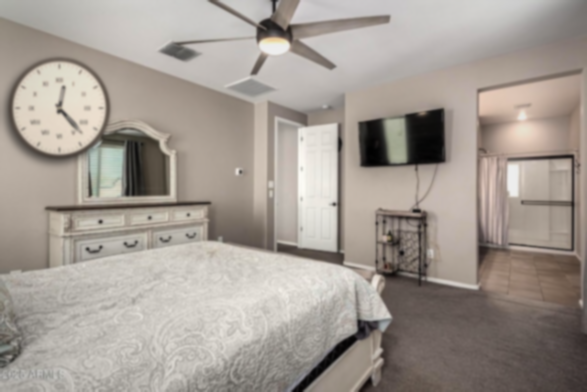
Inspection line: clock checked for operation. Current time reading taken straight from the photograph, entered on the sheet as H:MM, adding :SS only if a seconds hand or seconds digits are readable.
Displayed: 12:23
